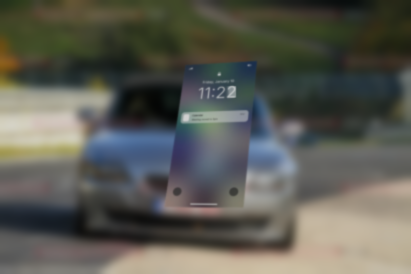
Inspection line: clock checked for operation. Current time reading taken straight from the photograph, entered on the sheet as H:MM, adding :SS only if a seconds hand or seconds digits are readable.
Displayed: 11:22
